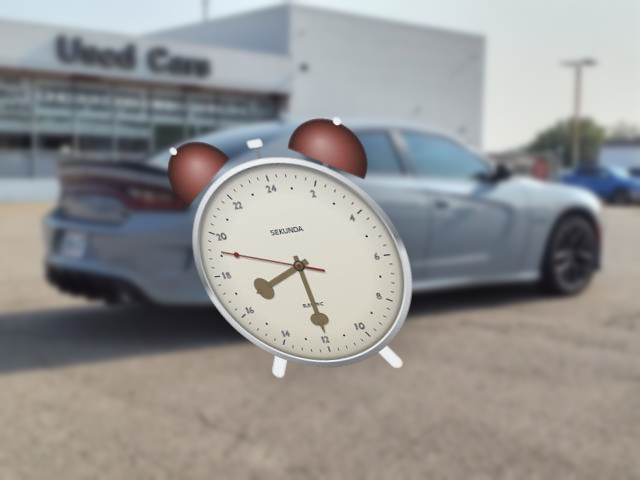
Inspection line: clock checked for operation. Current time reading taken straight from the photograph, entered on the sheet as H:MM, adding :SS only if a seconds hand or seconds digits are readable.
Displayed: 16:29:48
